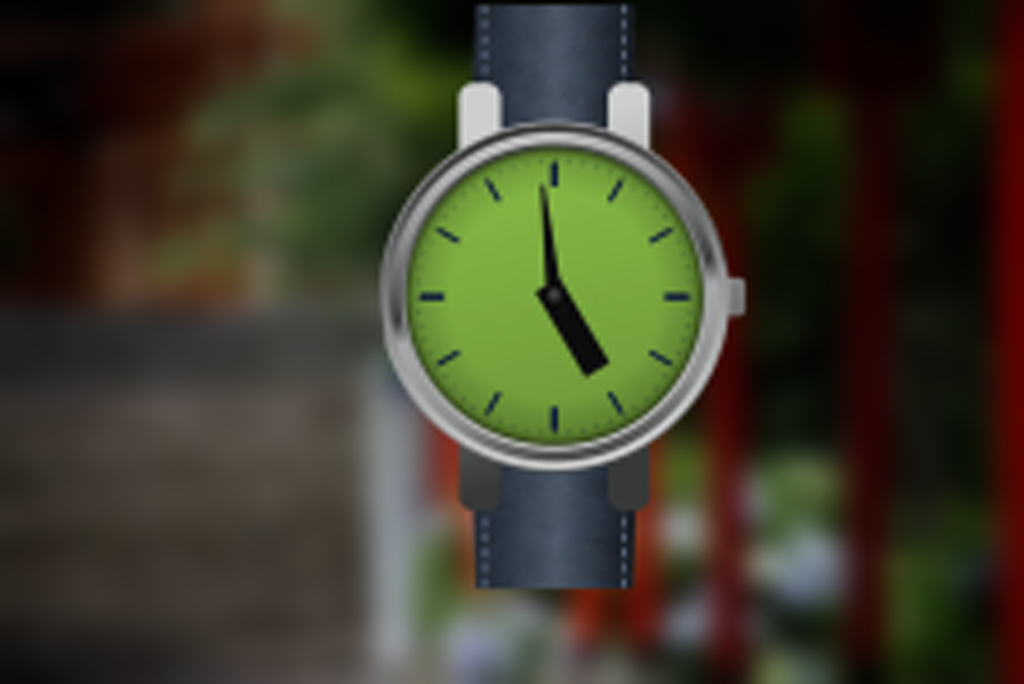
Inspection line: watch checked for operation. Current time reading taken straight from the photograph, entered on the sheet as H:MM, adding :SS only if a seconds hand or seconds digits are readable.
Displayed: 4:59
